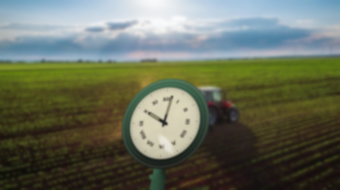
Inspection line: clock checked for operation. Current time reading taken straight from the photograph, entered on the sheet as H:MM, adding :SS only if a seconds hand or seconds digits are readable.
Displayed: 10:02
